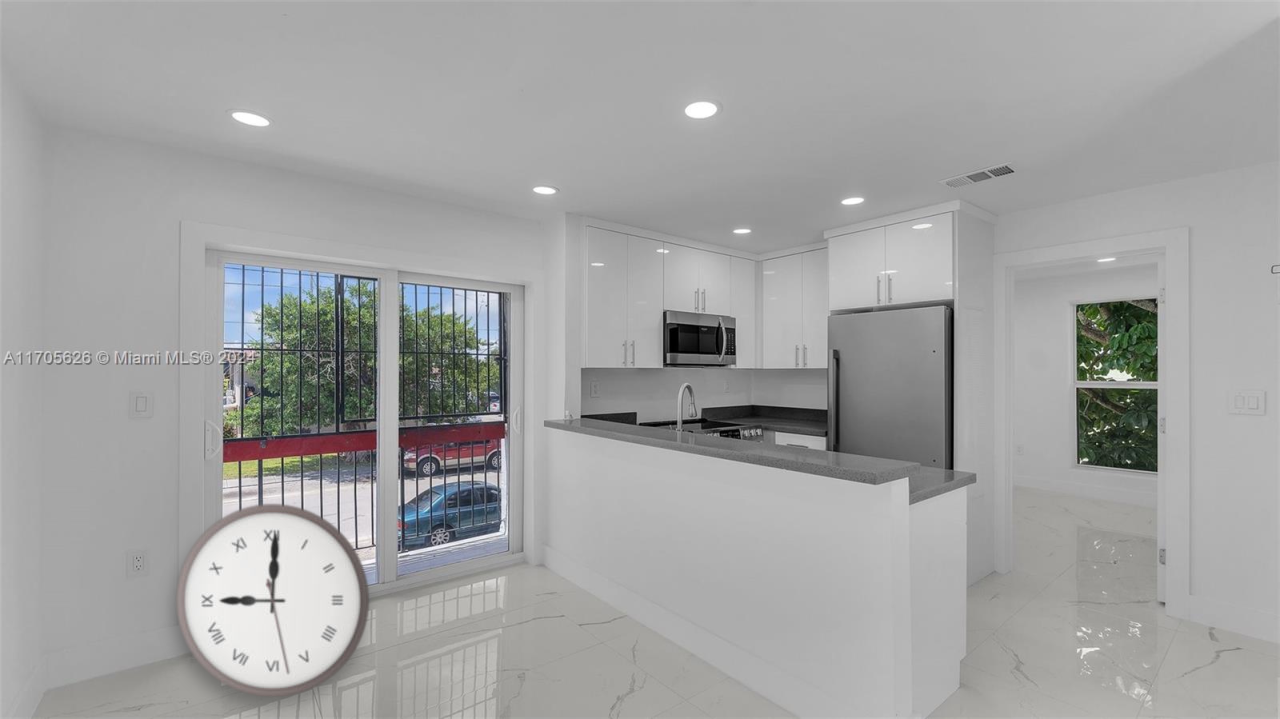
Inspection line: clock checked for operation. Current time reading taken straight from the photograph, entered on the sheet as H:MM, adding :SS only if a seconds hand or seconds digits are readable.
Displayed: 9:00:28
